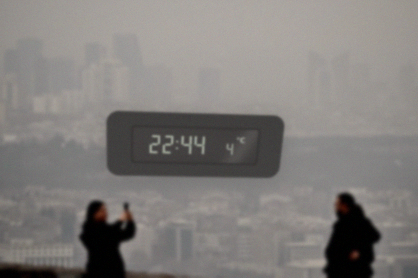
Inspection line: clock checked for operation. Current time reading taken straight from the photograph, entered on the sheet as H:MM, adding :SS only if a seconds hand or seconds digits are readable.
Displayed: 22:44
